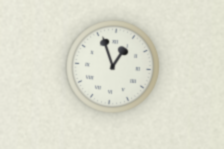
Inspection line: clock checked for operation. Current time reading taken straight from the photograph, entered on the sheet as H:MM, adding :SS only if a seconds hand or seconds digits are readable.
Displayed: 12:56
